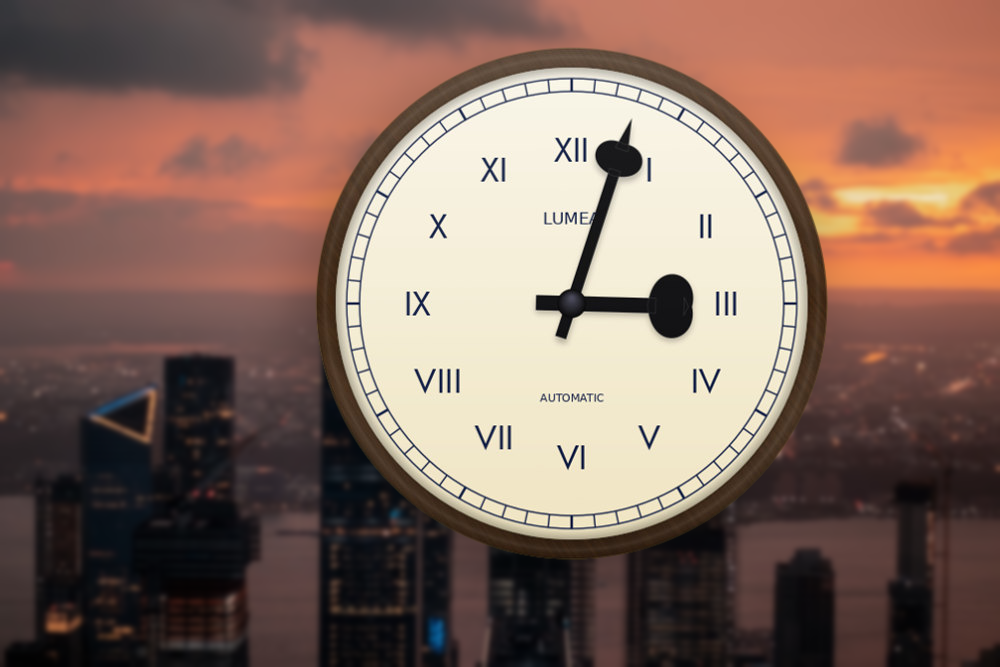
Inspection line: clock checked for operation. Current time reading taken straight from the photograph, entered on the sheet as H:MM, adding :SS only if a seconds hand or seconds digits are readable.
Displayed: 3:03
